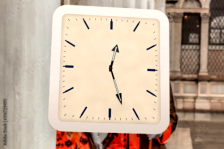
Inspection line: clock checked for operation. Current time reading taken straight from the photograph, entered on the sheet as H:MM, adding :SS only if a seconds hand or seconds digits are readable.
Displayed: 12:27
